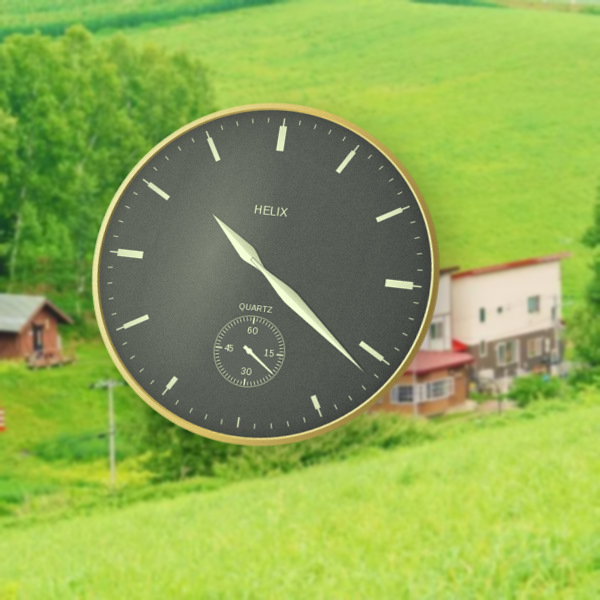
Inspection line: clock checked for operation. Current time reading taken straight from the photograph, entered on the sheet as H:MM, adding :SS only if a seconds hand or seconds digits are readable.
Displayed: 10:21:21
